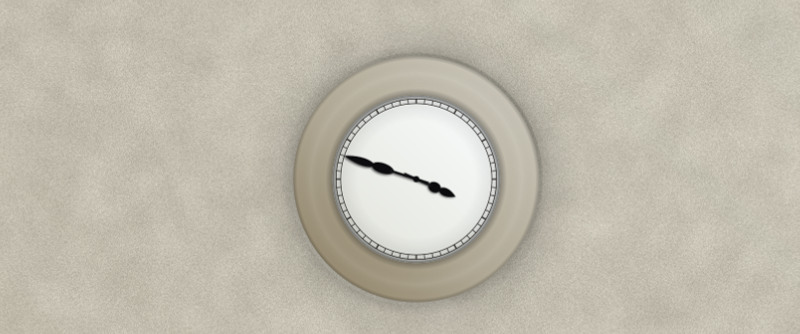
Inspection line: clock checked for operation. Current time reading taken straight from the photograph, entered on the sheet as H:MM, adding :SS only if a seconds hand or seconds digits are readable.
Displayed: 3:48
